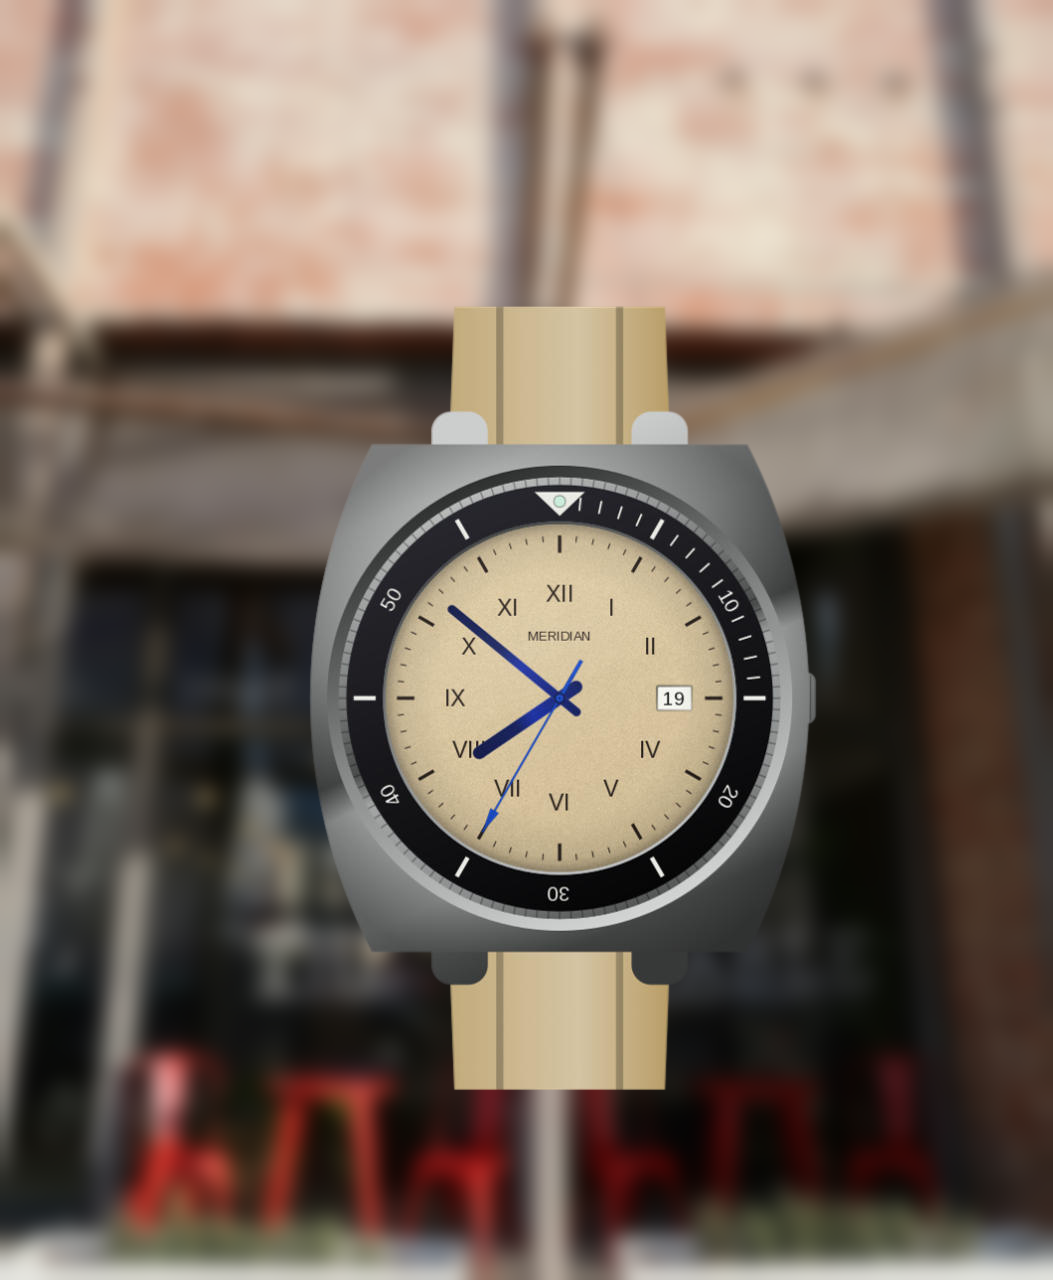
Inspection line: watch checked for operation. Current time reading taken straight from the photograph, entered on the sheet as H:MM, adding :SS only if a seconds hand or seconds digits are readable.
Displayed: 7:51:35
